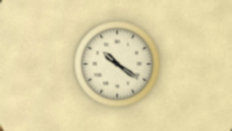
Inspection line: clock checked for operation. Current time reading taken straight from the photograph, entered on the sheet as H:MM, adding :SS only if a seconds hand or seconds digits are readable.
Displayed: 10:21
